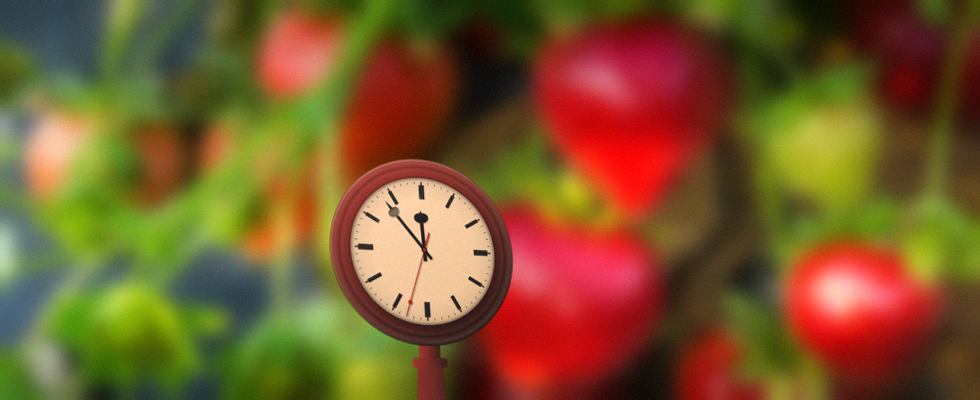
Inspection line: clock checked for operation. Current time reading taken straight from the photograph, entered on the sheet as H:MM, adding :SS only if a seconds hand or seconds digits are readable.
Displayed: 11:53:33
